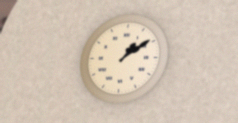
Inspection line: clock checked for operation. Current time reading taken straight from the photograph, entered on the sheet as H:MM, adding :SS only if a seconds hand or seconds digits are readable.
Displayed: 1:09
